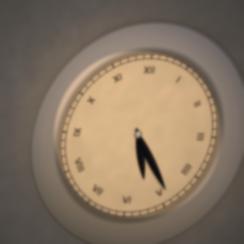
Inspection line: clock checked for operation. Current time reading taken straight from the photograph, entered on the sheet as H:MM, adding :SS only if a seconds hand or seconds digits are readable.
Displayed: 5:24
